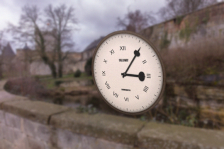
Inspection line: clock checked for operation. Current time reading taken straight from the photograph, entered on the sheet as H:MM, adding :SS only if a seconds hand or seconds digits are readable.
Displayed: 3:06
